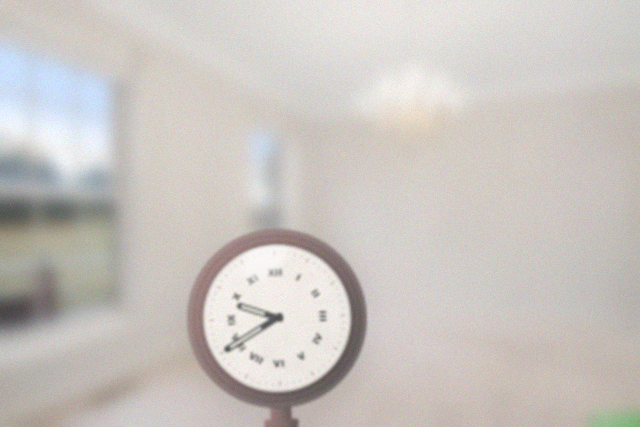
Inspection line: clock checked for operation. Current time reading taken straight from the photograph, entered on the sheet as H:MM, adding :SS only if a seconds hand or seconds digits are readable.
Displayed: 9:40
